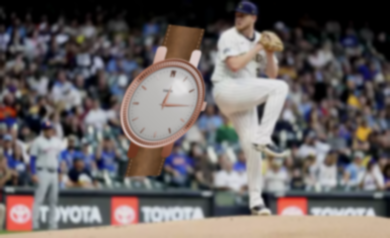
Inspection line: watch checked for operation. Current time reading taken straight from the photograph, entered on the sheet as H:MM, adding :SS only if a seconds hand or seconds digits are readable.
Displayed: 12:15
